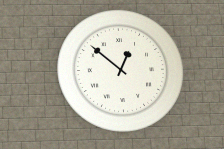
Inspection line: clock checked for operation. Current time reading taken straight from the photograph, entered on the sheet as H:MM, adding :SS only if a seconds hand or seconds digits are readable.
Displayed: 12:52
